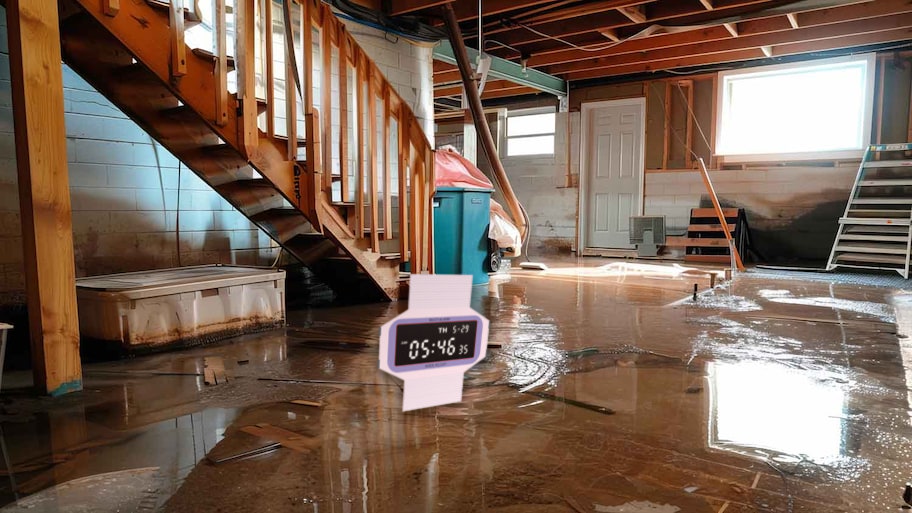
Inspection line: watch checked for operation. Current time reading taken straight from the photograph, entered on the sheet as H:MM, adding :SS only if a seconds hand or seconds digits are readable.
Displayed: 5:46
